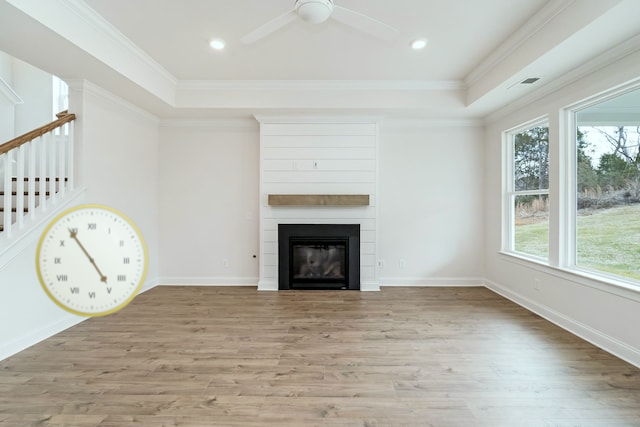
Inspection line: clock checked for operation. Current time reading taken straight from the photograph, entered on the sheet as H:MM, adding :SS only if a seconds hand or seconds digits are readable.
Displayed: 4:54
